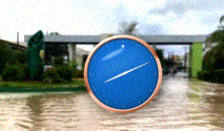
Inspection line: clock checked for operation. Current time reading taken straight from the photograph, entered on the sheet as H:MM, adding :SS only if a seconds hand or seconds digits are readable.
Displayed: 8:11
